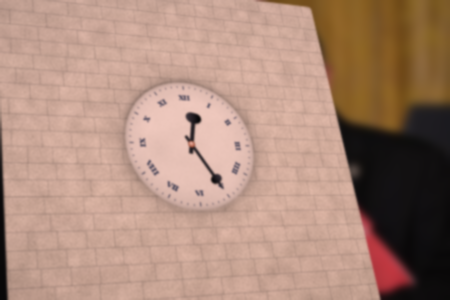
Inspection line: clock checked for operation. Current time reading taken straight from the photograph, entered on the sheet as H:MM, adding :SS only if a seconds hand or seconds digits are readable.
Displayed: 12:25
